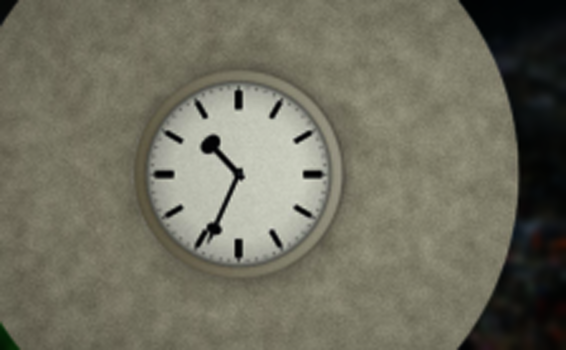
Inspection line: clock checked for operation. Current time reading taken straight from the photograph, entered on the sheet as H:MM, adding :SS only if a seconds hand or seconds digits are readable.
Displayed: 10:34
